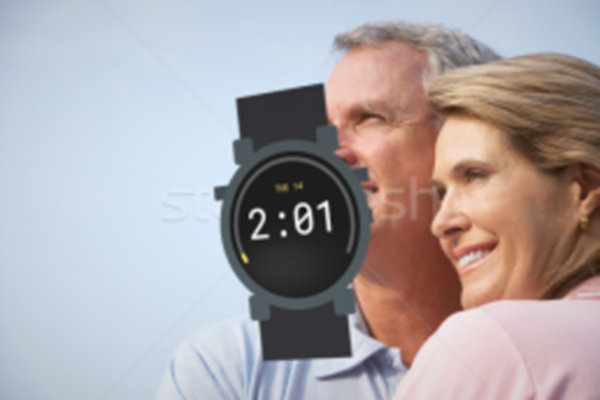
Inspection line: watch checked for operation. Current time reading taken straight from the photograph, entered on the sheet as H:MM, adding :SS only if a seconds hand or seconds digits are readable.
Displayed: 2:01
